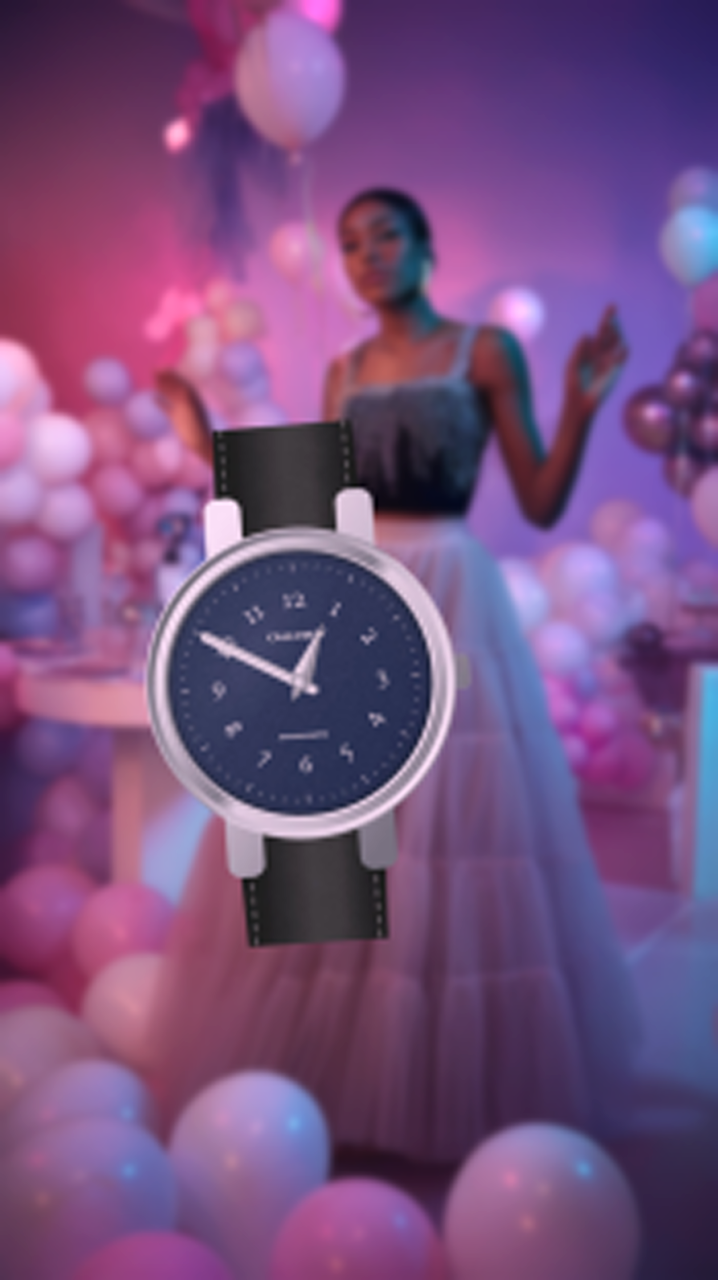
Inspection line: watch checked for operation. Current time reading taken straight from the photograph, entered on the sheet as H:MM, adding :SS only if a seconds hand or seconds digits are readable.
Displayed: 12:50
